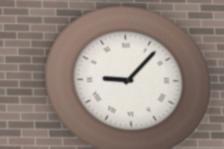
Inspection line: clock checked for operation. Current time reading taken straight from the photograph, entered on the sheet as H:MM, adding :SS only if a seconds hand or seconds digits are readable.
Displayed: 9:07
